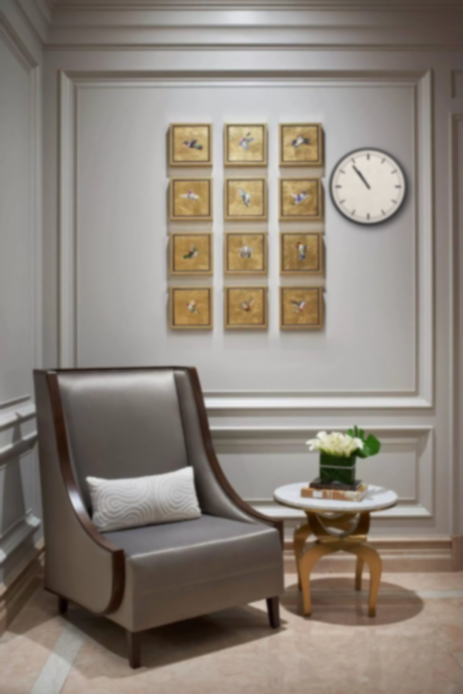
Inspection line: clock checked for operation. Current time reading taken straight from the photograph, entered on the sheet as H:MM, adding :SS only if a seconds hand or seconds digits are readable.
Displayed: 10:54
